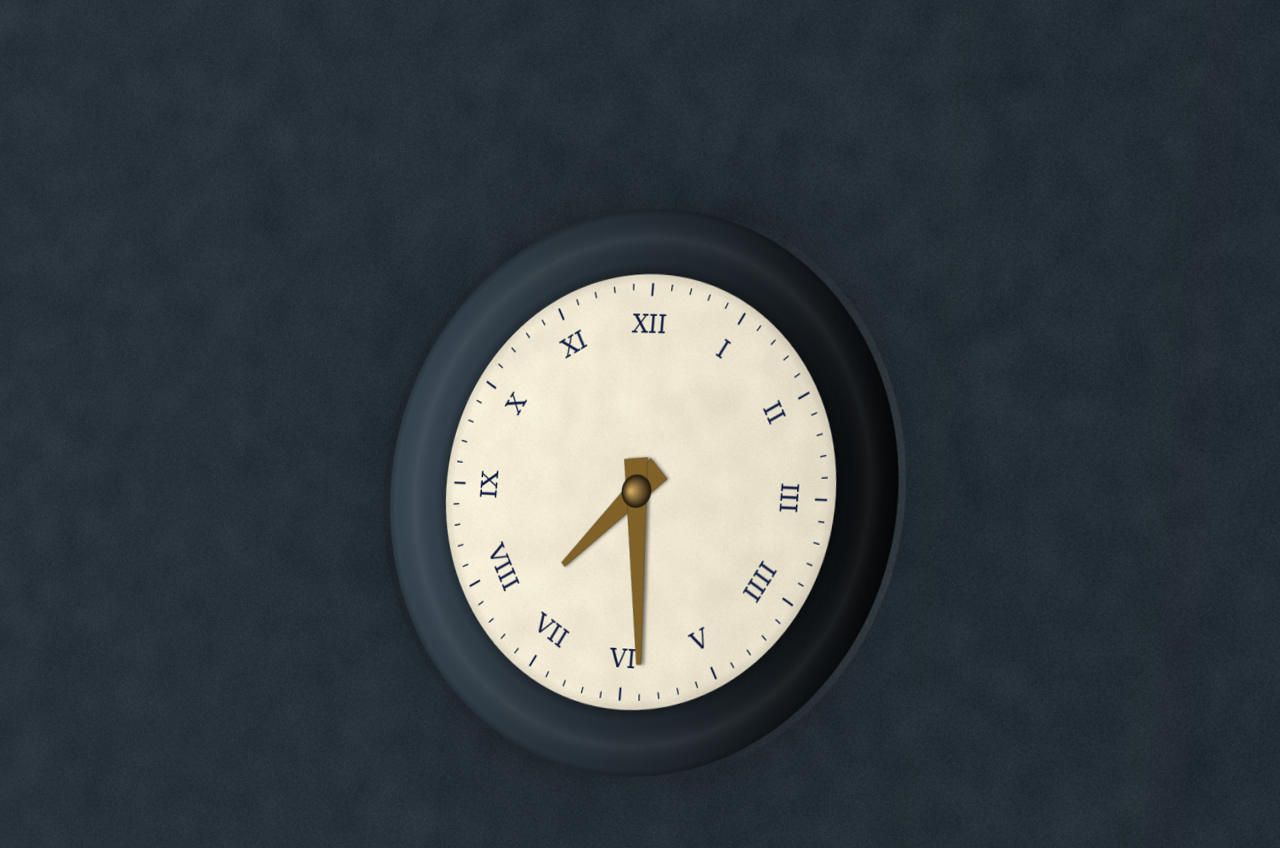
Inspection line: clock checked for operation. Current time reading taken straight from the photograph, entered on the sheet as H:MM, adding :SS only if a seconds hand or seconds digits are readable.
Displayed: 7:29
